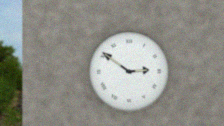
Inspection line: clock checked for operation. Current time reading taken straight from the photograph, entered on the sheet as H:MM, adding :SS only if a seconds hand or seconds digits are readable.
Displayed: 2:51
